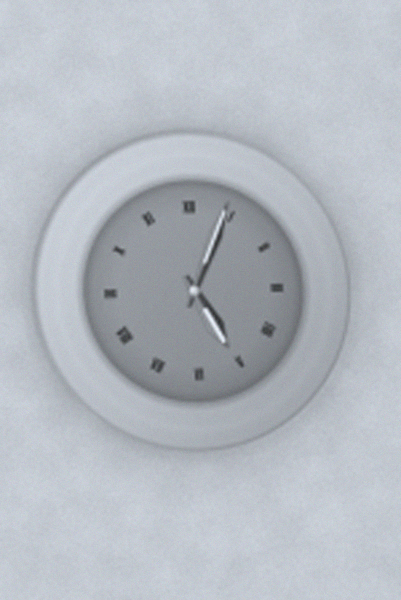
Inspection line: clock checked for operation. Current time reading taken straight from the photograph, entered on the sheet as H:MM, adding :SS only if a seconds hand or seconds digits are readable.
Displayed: 5:04
